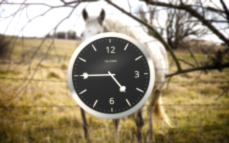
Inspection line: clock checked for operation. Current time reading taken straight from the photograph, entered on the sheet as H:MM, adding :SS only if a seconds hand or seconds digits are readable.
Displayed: 4:45
